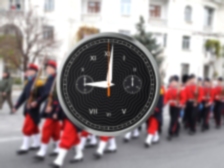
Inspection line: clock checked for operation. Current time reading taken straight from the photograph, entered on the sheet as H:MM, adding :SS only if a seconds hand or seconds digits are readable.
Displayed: 9:01
